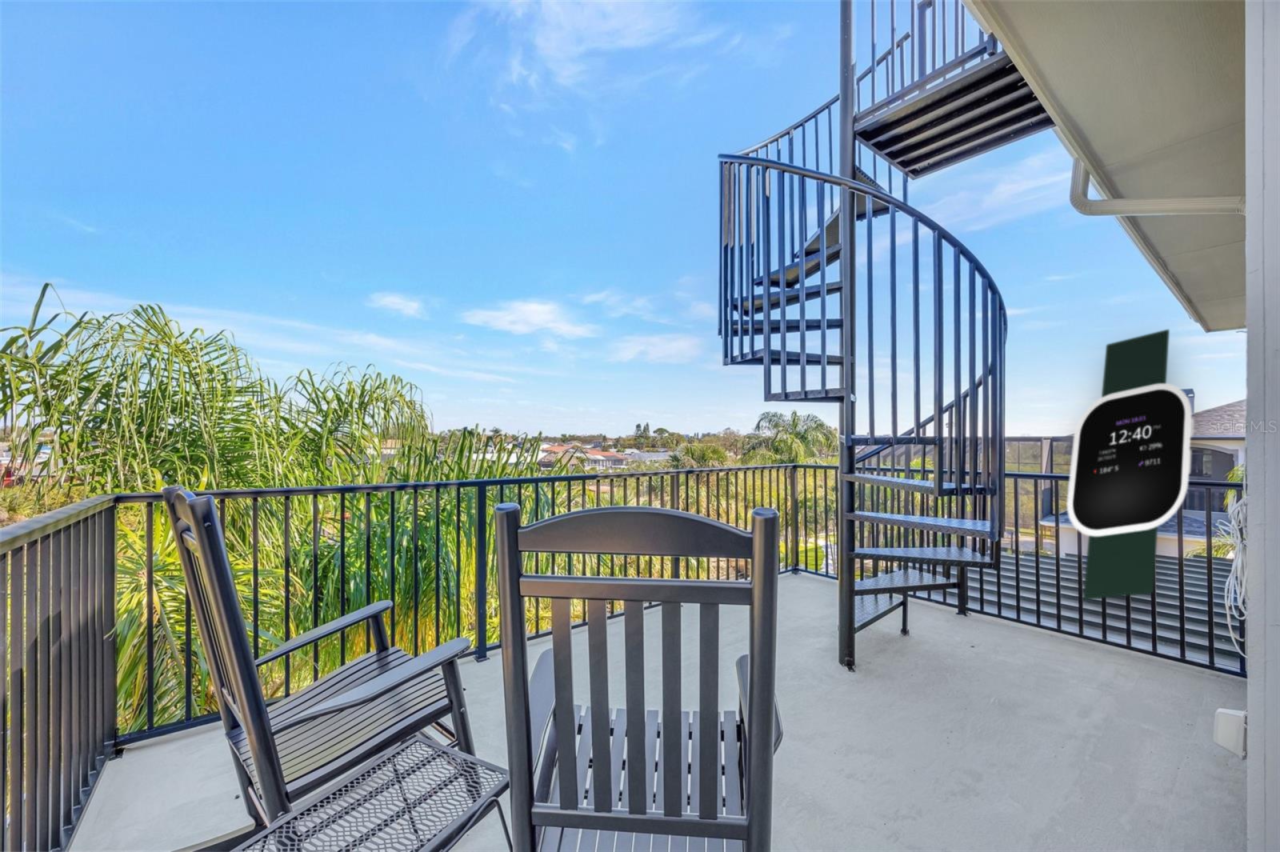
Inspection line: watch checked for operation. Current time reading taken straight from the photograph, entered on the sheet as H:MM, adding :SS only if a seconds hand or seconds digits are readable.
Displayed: 12:40
